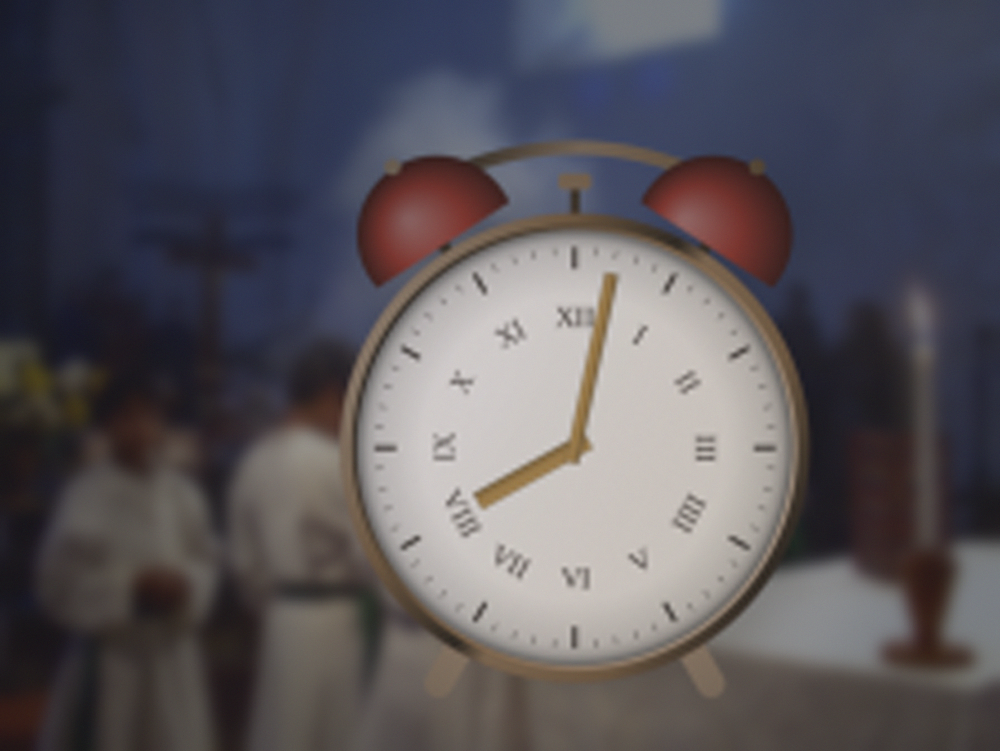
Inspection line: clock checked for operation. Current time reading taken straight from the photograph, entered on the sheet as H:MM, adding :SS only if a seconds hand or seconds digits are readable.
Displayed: 8:02
